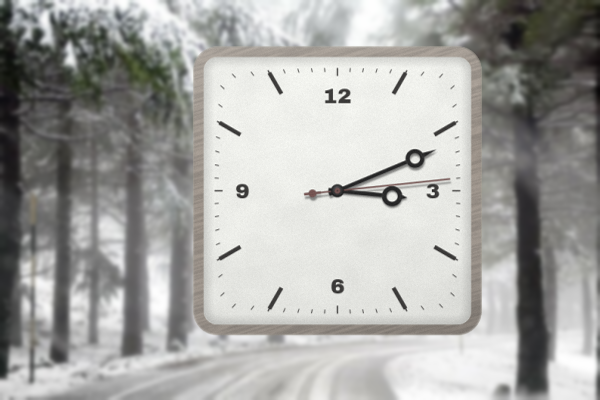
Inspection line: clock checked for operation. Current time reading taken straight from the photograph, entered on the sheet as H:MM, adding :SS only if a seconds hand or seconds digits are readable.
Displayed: 3:11:14
